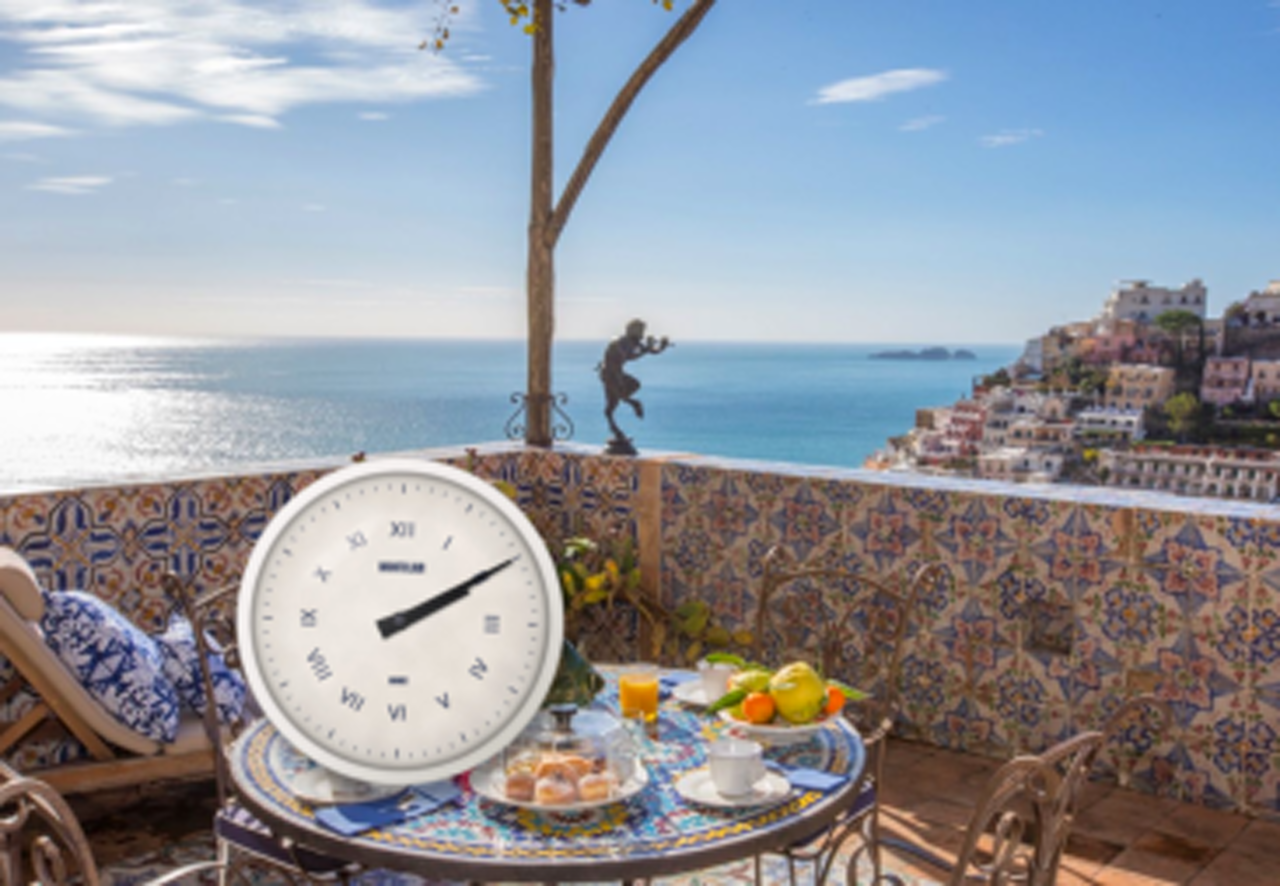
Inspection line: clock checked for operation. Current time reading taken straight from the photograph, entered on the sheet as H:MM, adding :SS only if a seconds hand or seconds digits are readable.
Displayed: 2:10
